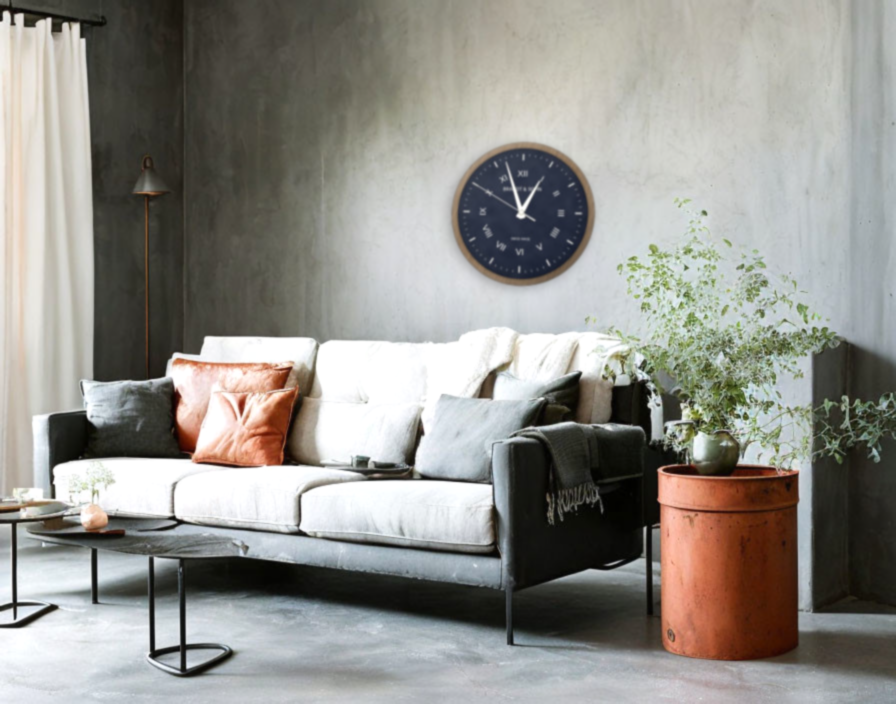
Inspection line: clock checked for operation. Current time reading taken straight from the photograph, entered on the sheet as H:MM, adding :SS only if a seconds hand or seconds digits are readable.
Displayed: 12:56:50
